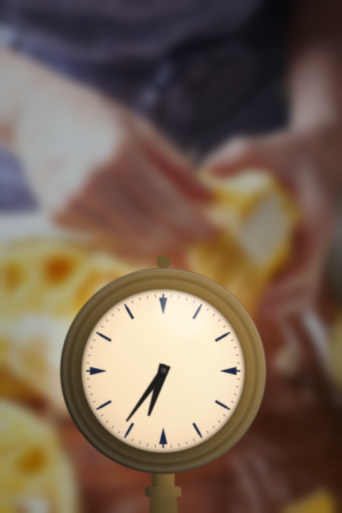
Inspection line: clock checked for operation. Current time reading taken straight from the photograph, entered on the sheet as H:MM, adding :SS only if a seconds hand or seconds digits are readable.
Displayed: 6:36
